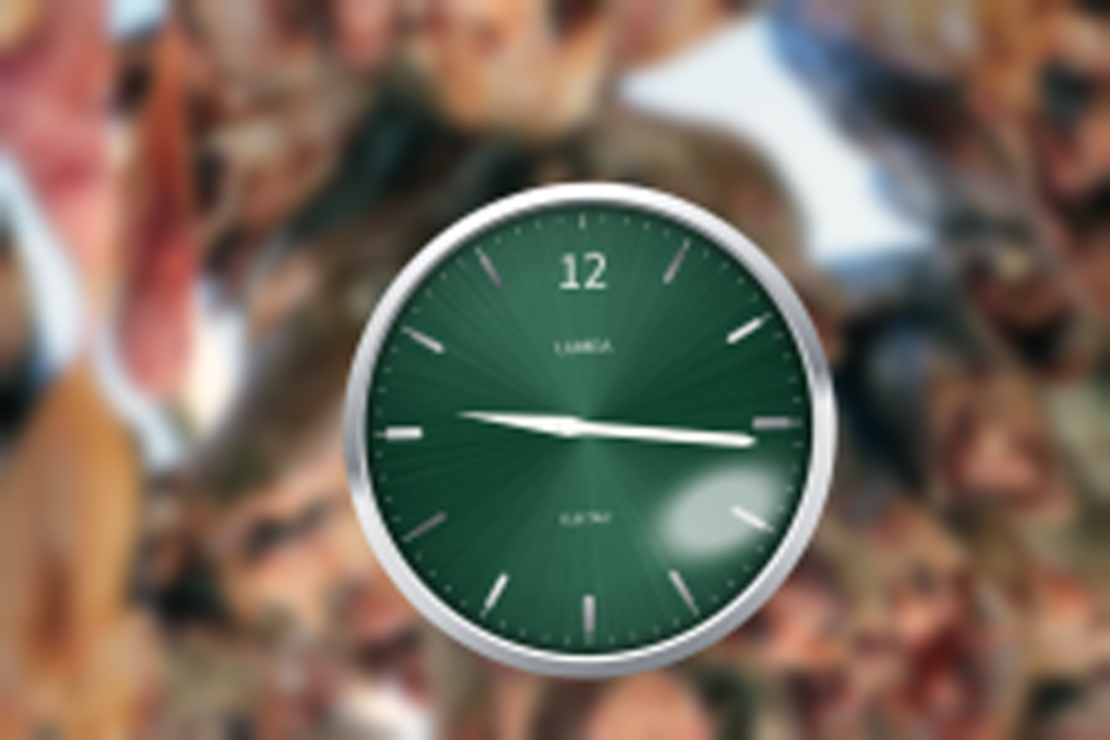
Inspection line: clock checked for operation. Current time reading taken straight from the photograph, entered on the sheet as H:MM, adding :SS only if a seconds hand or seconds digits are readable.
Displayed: 9:16
